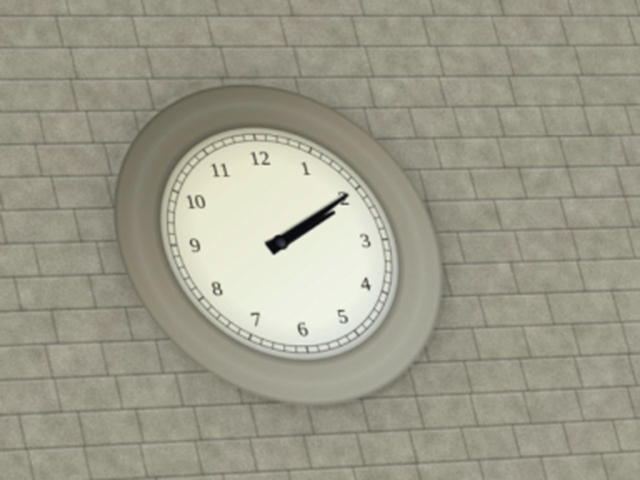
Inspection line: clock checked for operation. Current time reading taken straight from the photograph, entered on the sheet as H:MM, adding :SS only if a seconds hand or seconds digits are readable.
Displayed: 2:10
